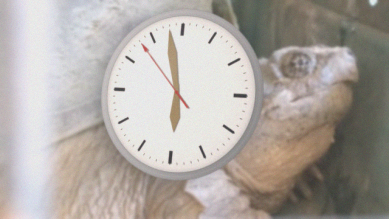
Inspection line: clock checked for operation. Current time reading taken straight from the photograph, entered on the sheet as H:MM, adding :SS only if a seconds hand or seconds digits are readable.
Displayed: 5:57:53
